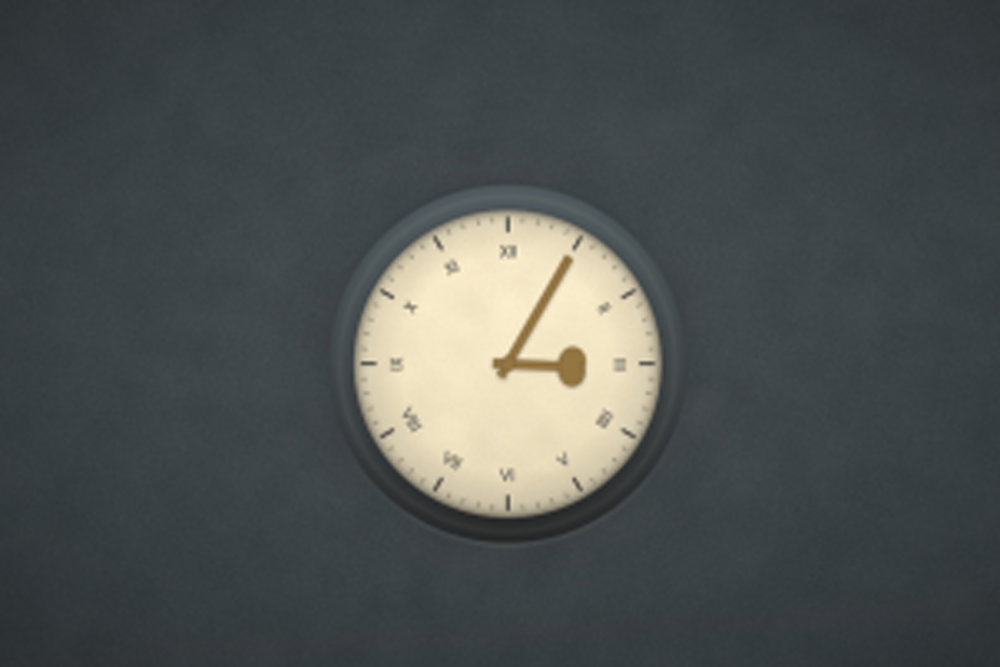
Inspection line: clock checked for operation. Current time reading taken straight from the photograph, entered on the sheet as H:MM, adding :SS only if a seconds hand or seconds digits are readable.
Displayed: 3:05
